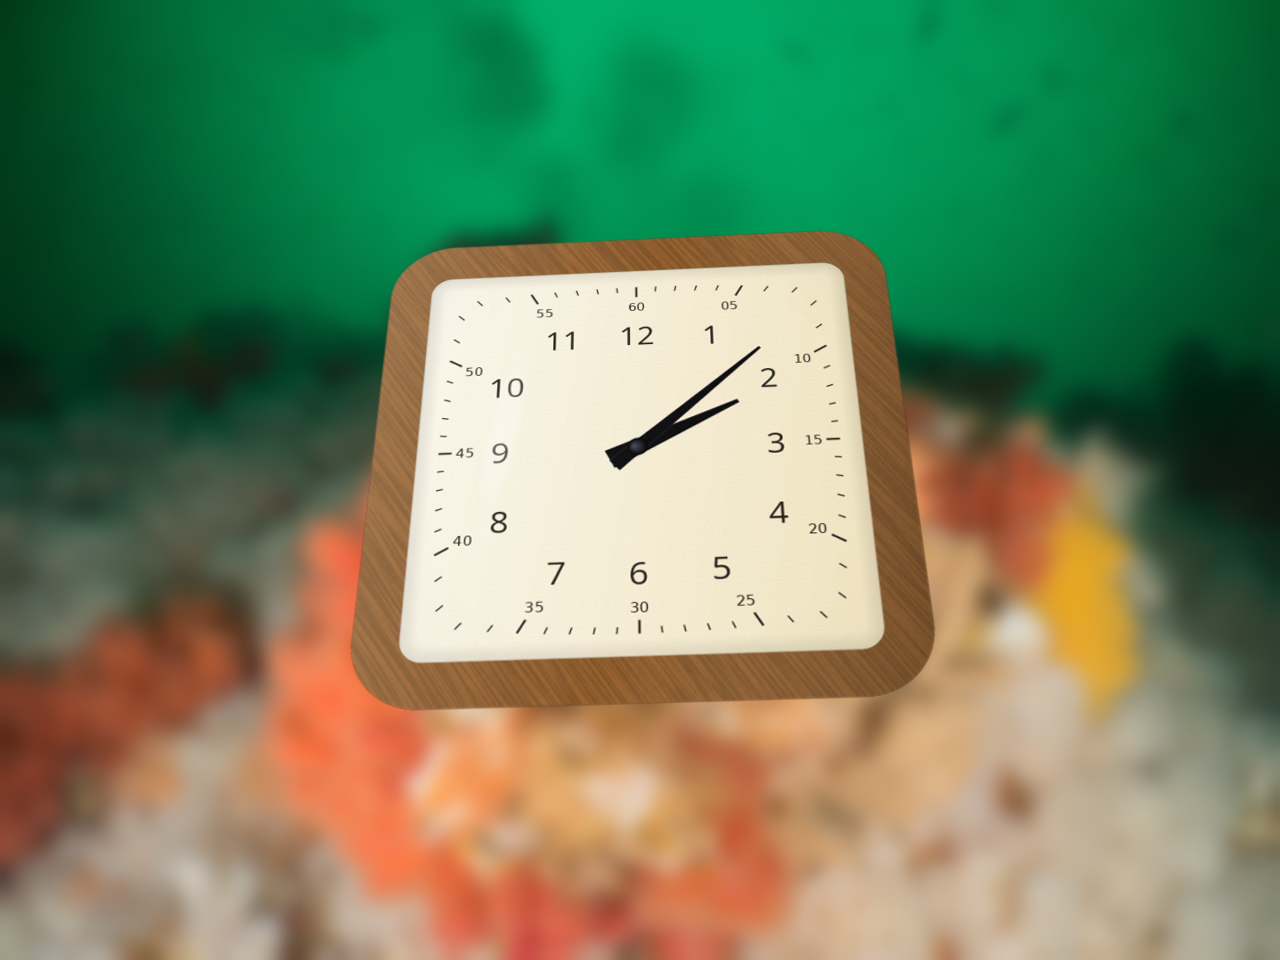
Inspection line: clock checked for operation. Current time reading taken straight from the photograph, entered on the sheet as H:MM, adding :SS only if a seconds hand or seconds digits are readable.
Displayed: 2:08
